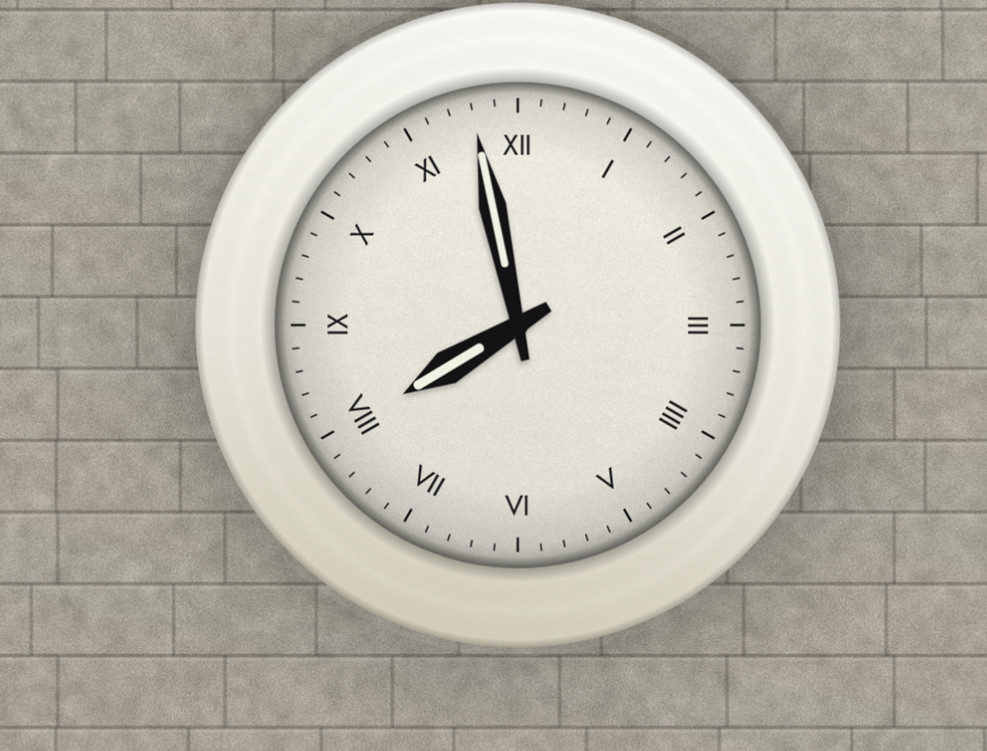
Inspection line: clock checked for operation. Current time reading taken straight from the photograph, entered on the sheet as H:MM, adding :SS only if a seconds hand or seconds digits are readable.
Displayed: 7:58
